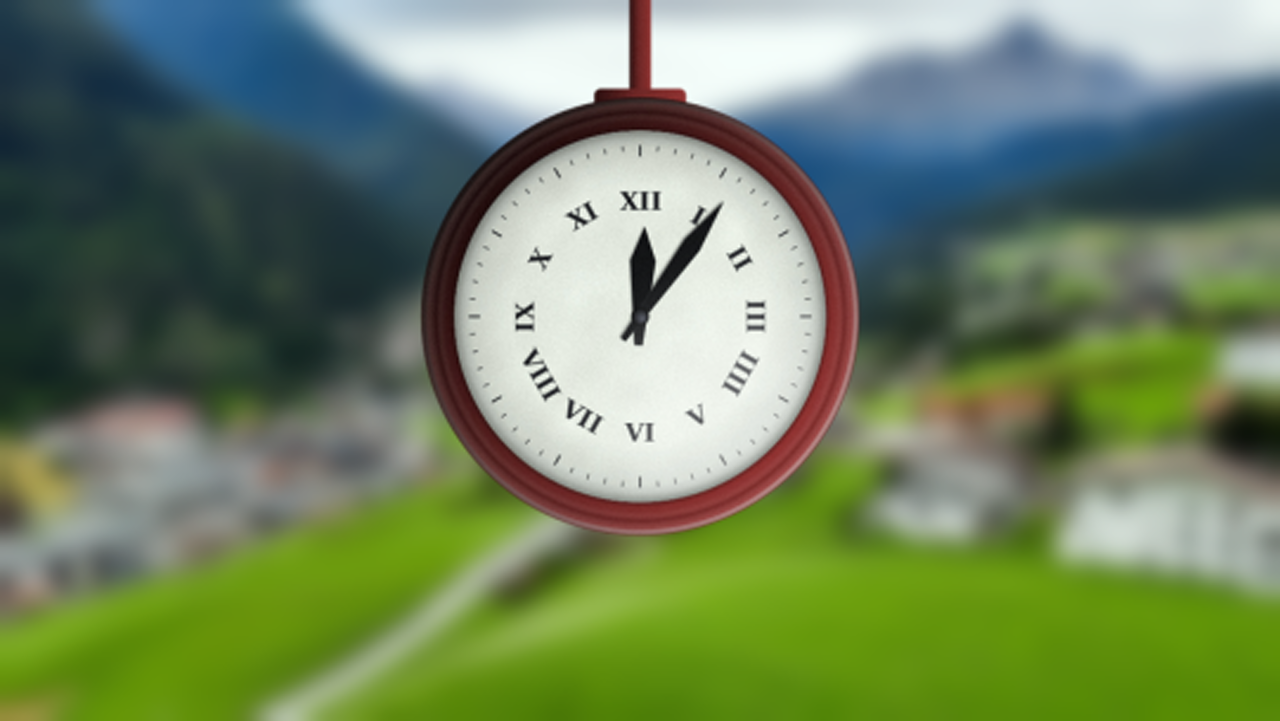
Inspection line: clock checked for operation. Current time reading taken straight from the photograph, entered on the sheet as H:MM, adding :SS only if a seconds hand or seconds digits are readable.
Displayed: 12:06
